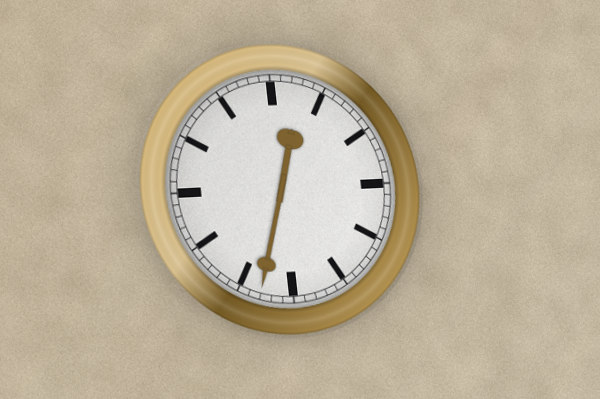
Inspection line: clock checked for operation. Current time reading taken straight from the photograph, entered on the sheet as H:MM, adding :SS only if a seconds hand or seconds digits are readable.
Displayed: 12:33
